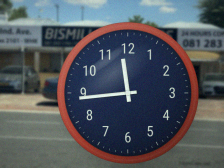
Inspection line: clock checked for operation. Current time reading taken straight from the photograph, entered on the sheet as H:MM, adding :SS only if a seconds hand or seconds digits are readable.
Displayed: 11:44
